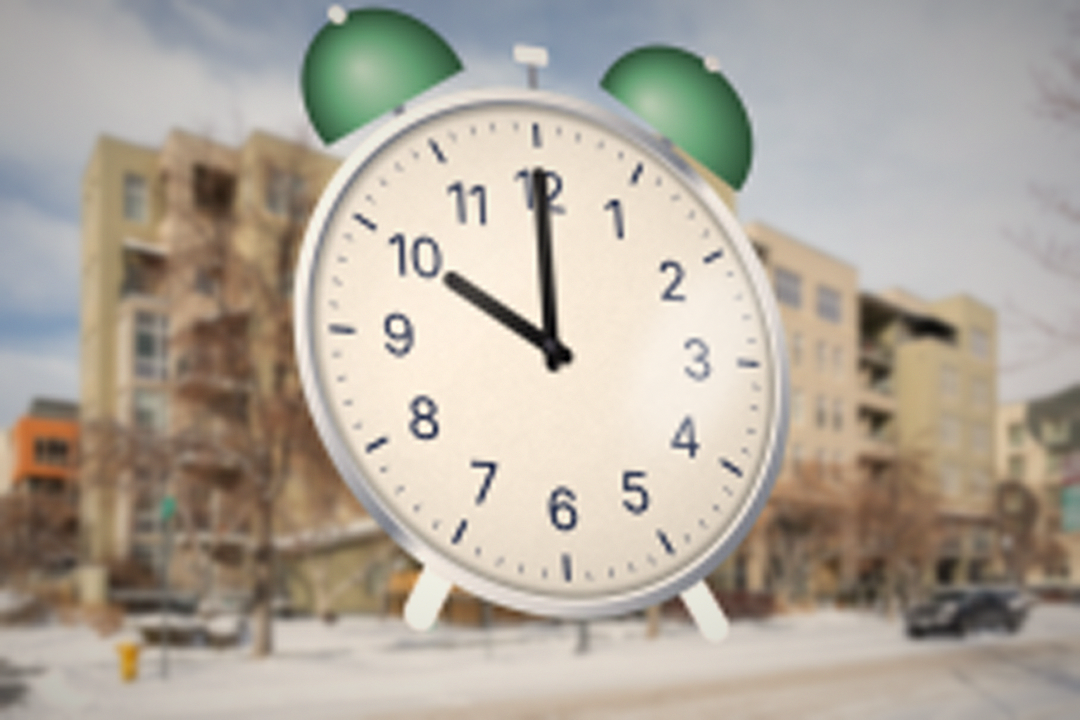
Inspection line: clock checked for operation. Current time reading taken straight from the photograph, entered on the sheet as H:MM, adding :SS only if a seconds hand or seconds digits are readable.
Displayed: 10:00
